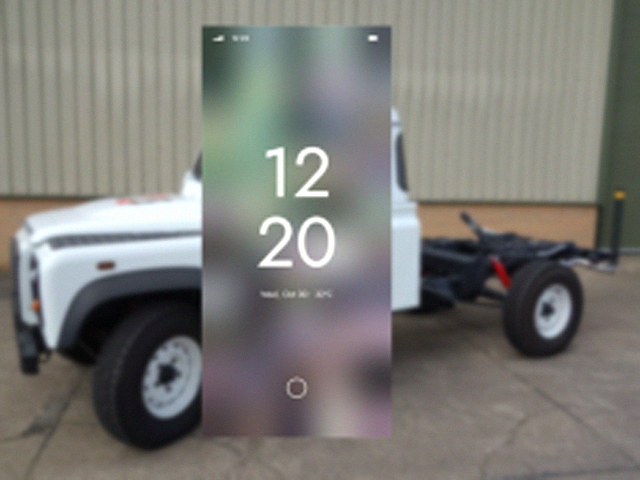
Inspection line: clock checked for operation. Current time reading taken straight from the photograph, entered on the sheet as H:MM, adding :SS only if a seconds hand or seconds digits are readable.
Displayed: 12:20
